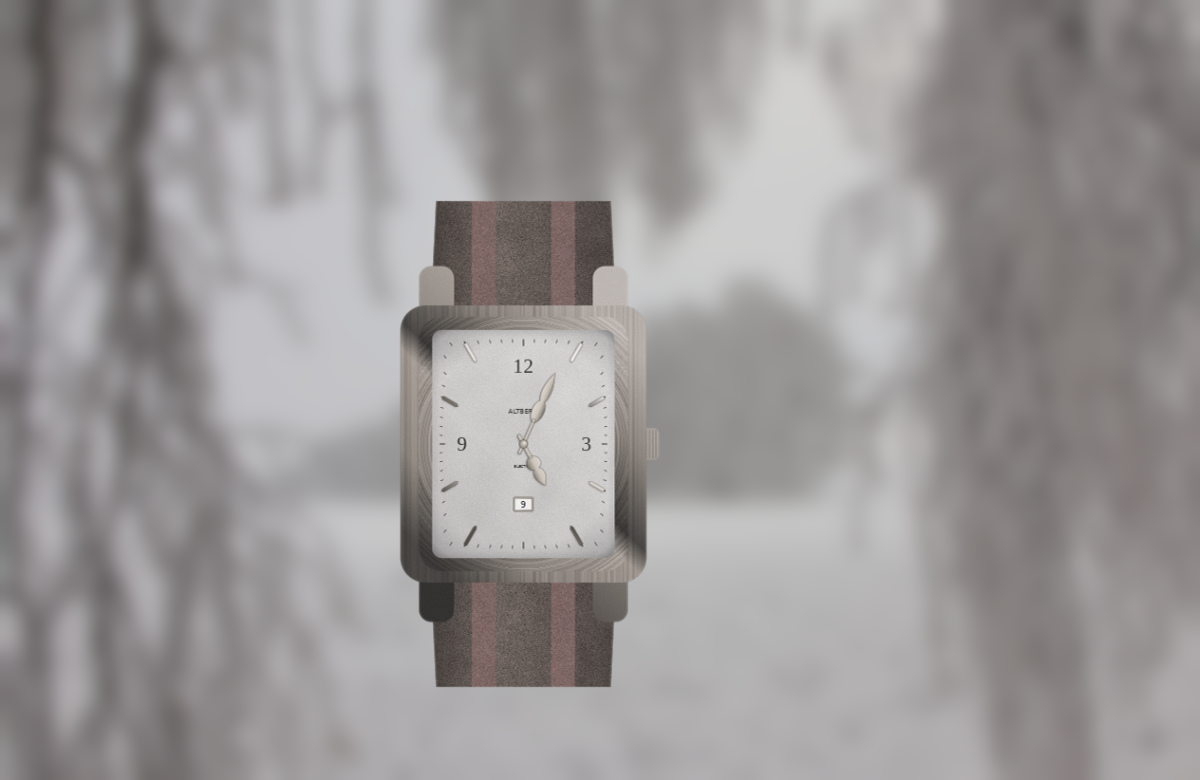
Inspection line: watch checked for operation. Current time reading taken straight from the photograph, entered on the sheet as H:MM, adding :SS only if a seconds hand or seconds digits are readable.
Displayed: 5:04
